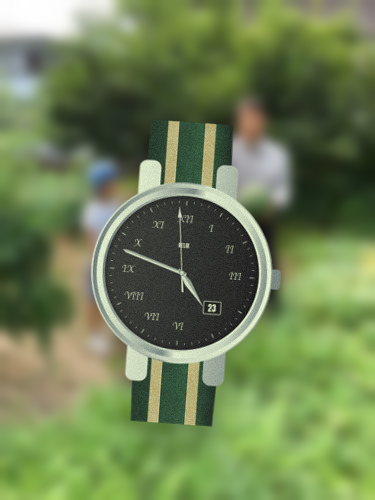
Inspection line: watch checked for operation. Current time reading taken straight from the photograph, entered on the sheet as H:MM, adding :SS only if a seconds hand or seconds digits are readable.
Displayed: 4:47:59
